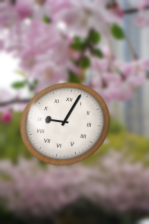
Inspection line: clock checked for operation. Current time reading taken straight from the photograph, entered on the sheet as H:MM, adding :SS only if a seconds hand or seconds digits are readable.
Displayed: 9:03
